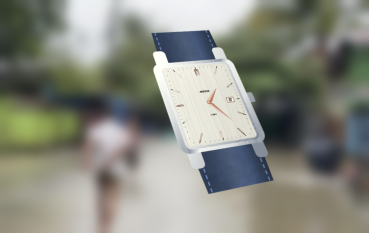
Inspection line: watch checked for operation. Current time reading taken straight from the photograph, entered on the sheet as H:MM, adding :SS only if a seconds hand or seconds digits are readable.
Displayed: 1:24
